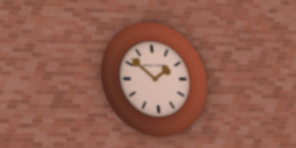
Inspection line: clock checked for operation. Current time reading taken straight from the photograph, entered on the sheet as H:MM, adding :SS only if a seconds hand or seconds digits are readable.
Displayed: 1:52
